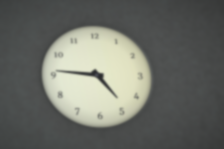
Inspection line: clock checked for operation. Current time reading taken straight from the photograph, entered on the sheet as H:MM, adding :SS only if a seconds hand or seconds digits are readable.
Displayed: 4:46
